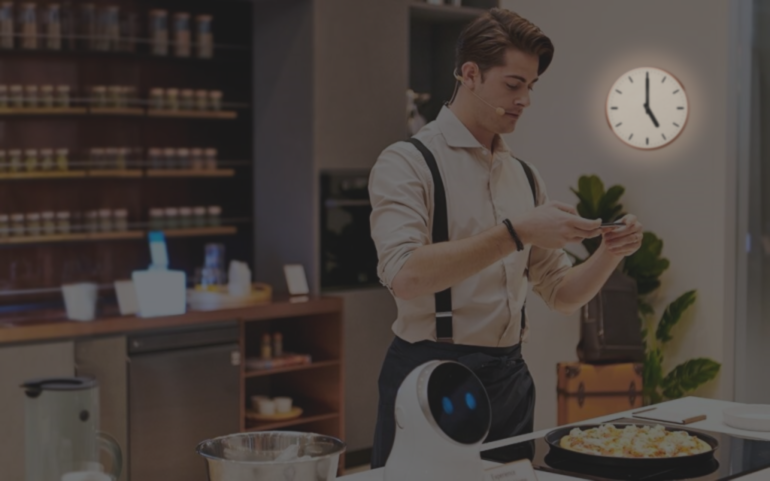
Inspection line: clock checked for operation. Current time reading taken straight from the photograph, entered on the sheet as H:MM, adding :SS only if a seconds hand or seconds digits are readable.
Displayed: 5:00
